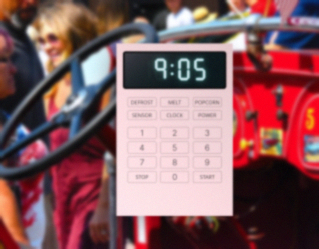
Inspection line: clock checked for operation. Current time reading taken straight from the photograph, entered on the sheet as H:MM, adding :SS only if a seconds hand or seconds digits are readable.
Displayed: 9:05
